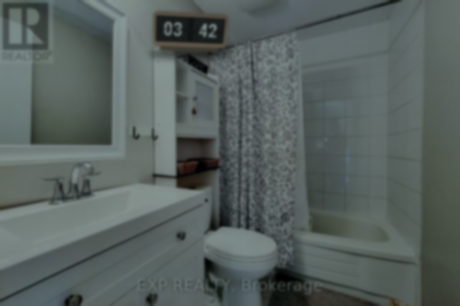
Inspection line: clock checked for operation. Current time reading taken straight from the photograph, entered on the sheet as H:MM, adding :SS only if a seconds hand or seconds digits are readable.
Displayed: 3:42
